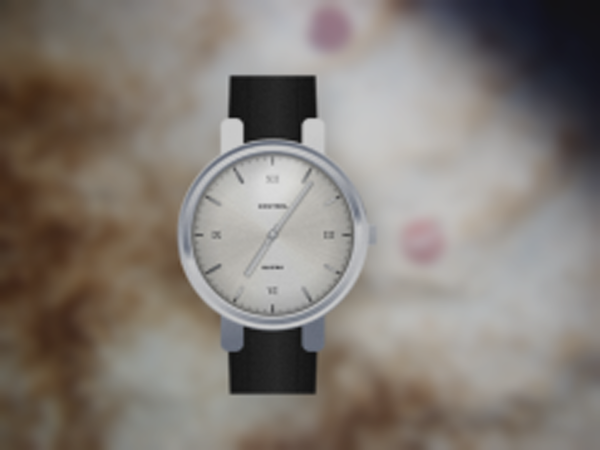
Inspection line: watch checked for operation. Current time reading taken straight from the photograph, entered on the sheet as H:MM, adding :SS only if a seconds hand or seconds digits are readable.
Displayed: 7:06
